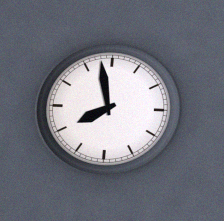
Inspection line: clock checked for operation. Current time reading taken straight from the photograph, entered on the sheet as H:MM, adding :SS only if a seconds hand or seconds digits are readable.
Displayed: 7:58
